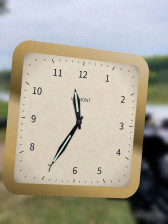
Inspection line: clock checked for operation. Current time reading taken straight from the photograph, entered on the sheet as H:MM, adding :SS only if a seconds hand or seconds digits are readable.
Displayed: 11:35
